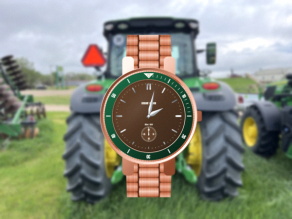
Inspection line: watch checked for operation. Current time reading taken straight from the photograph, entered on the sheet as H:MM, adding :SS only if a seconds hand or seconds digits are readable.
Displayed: 2:02
